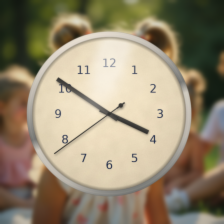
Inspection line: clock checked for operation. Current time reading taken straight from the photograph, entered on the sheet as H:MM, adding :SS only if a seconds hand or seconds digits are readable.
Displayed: 3:50:39
